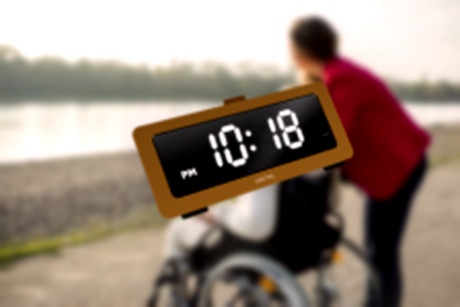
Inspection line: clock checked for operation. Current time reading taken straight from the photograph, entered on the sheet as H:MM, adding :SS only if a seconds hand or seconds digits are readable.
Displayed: 10:18
